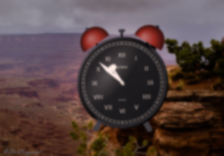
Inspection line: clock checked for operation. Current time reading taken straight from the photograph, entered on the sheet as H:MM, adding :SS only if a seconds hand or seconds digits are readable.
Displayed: 10:52
